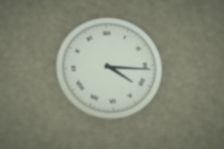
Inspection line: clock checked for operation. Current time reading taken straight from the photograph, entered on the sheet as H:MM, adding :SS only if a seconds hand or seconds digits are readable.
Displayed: 4:16
